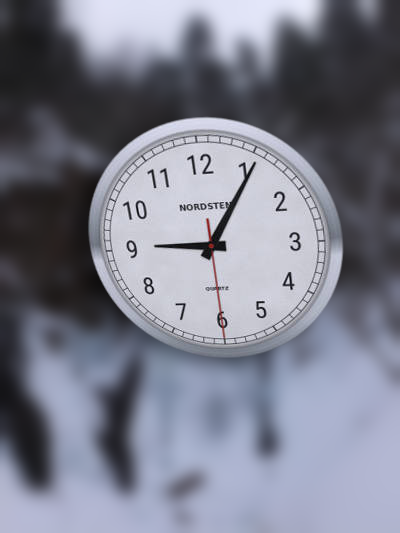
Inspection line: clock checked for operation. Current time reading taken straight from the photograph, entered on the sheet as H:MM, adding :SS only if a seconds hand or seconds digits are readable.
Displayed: 9:05:30
